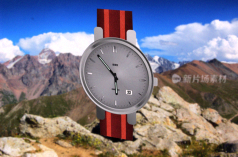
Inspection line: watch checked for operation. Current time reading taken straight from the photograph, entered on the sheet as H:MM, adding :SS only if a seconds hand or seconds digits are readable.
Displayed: 5:53
